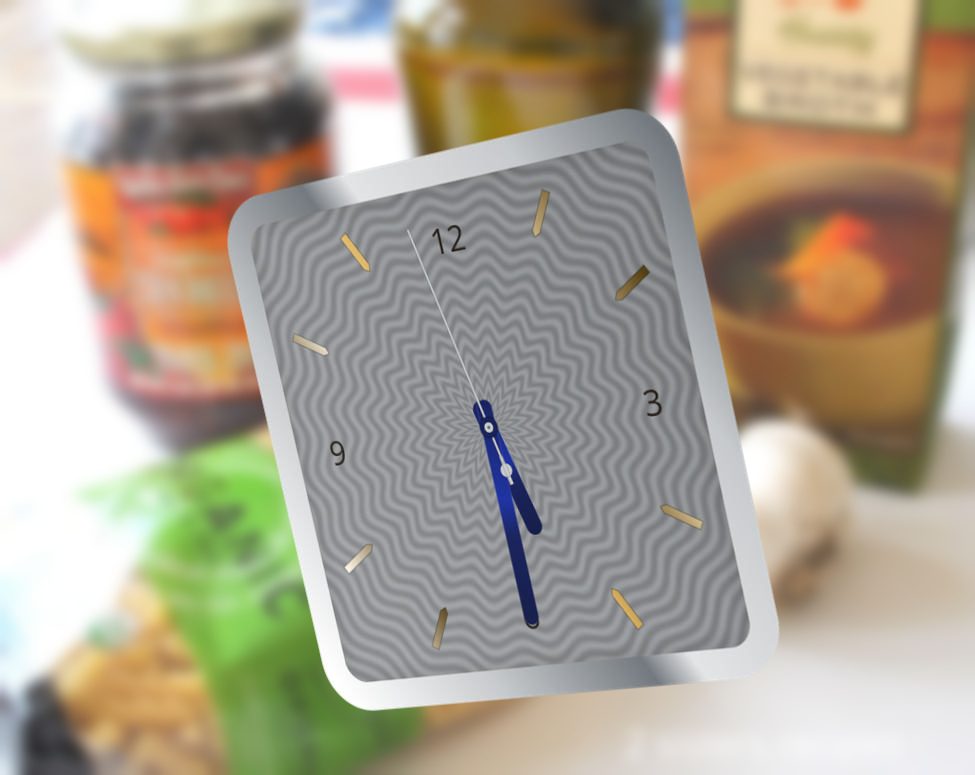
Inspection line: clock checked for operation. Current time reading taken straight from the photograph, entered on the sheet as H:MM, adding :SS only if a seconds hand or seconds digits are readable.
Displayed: 5:29:58
